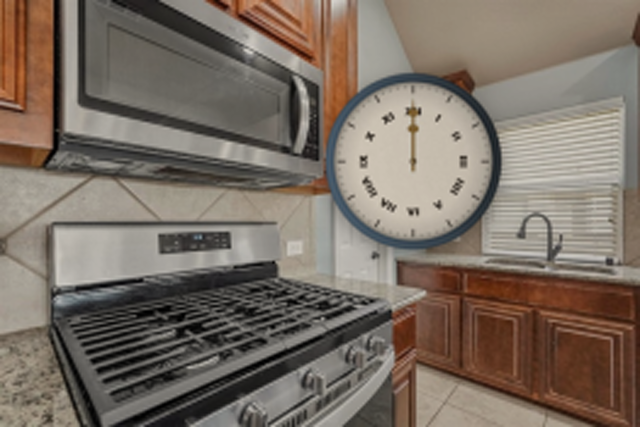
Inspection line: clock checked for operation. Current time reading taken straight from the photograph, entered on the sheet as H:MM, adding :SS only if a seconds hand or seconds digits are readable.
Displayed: 12:00
